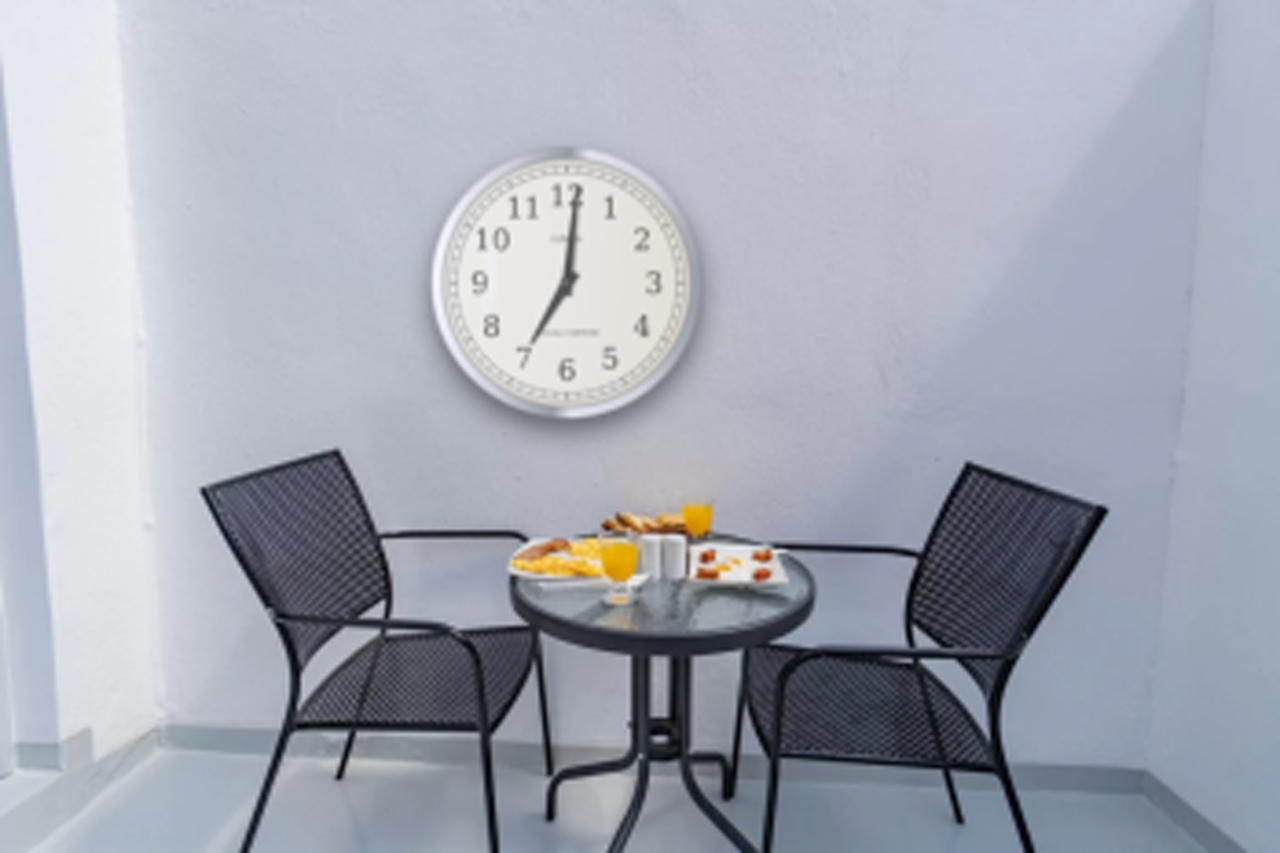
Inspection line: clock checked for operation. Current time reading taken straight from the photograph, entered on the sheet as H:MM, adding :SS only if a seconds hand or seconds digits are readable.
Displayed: 7:01
